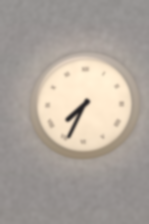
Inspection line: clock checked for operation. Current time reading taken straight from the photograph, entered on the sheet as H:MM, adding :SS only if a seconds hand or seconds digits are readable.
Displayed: 7:34
